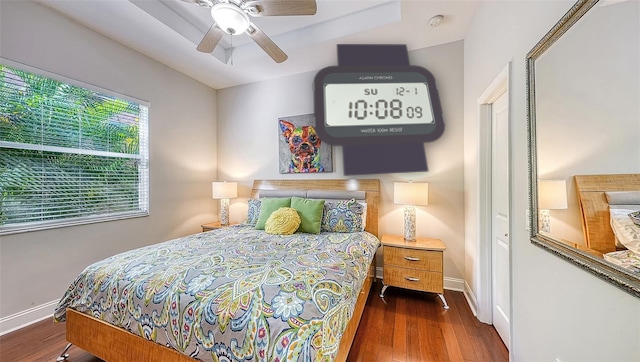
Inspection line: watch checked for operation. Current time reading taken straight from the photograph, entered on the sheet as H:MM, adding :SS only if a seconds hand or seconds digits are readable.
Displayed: 10:08:09
